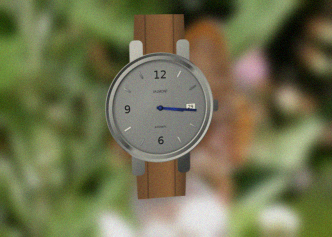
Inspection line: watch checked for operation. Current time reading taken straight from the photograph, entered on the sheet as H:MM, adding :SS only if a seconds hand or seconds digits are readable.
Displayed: 3:16
